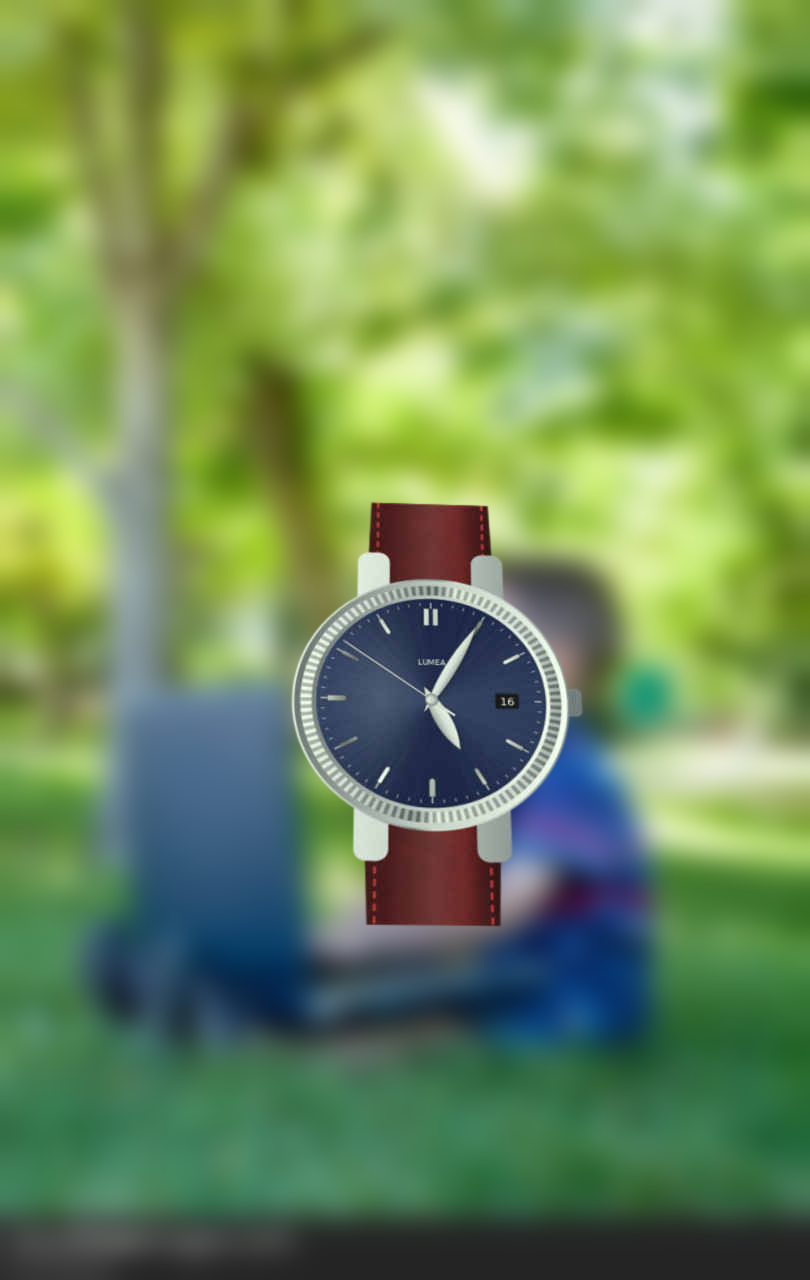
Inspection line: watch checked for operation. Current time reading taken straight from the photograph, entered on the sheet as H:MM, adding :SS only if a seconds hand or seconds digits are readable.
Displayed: 5:04:51
